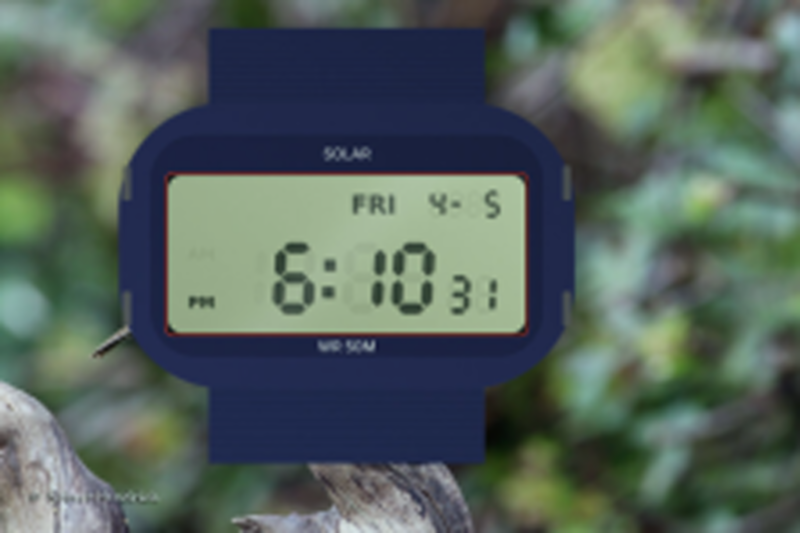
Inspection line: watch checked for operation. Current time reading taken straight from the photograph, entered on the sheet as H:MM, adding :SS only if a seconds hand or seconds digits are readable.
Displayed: 6:10:31
